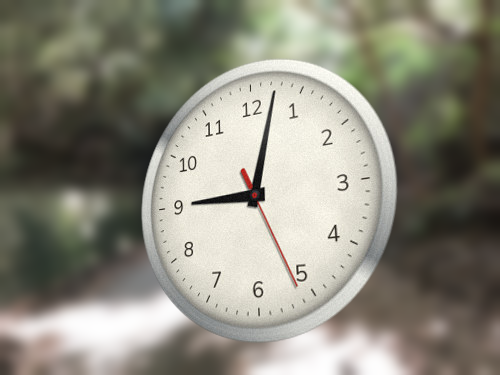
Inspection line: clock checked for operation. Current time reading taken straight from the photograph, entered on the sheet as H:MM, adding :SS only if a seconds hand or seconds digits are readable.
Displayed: 9:02:26
